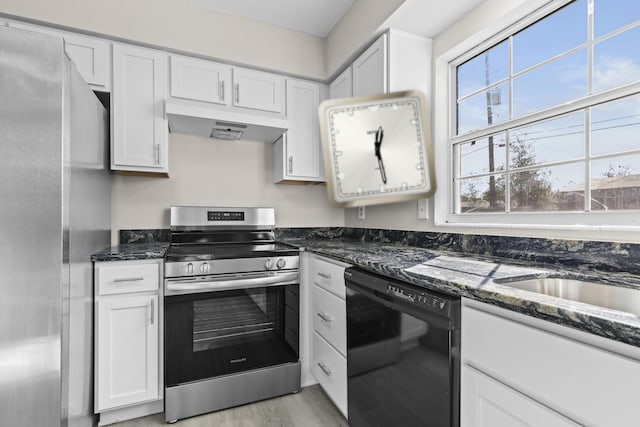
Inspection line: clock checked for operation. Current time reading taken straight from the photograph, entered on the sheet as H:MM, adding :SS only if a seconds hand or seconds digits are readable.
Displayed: 12:29
